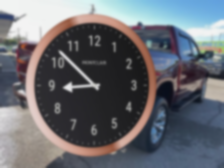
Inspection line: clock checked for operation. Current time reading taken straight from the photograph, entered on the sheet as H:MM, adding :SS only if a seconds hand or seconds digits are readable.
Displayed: 8:52
